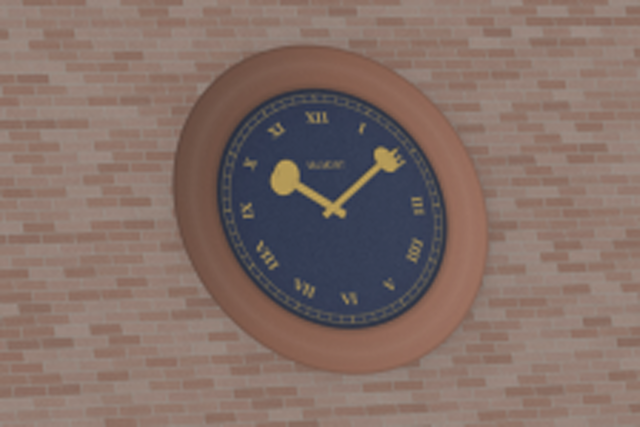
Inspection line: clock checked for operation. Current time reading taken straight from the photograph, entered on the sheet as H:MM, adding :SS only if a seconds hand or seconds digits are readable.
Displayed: 10:09
